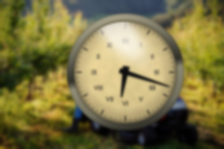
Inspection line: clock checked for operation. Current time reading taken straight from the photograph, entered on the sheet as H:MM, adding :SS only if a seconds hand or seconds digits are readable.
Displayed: 6:18
